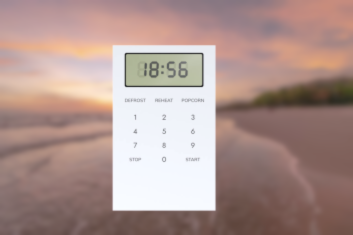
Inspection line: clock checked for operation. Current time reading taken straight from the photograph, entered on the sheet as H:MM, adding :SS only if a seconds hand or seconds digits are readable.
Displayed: 18:56
